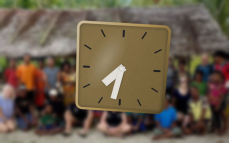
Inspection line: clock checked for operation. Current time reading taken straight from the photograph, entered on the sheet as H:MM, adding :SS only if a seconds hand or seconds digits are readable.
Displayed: 7:32
